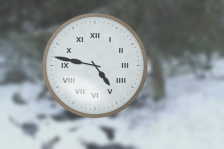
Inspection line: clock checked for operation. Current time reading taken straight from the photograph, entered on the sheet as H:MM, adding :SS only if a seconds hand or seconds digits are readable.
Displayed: 4:47
